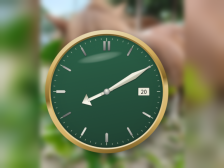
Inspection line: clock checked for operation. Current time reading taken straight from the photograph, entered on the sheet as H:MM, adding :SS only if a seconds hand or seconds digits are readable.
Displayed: 8:10
